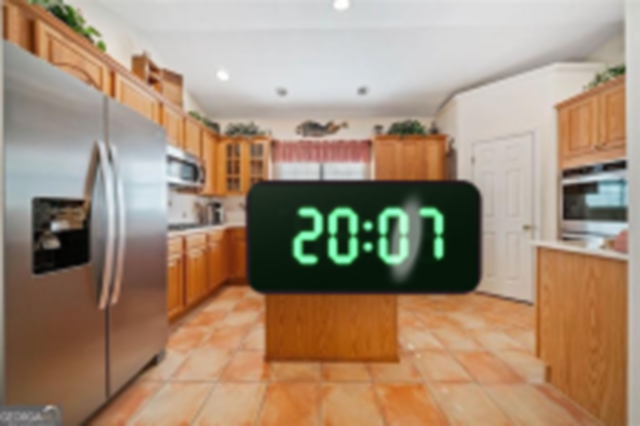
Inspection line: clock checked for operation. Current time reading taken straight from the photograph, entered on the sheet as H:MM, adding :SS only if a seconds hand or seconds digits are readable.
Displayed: 20:07
